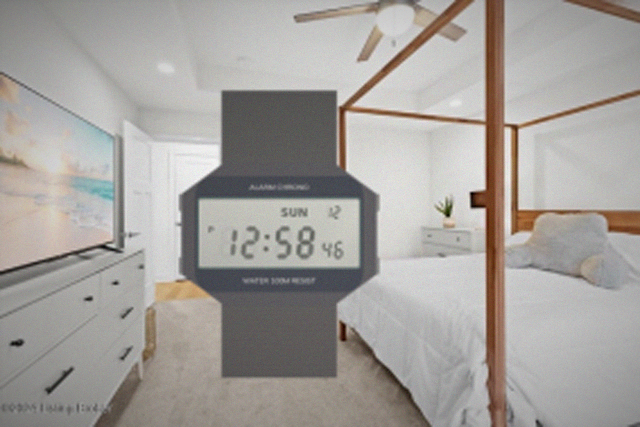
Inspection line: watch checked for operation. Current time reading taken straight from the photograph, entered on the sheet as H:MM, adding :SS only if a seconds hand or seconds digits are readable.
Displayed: 12:58:46
